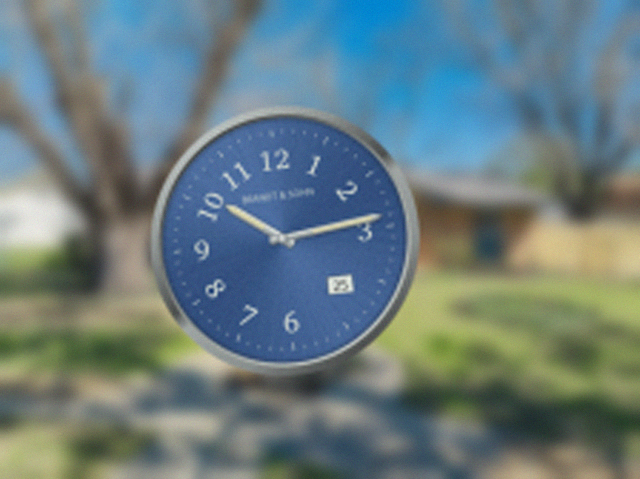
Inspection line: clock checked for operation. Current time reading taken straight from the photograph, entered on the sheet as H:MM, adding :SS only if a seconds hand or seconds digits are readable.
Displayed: 10:14
